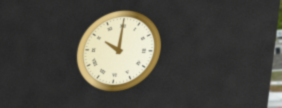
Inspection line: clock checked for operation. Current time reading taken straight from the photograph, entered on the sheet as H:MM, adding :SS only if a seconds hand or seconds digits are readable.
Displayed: 10:00
